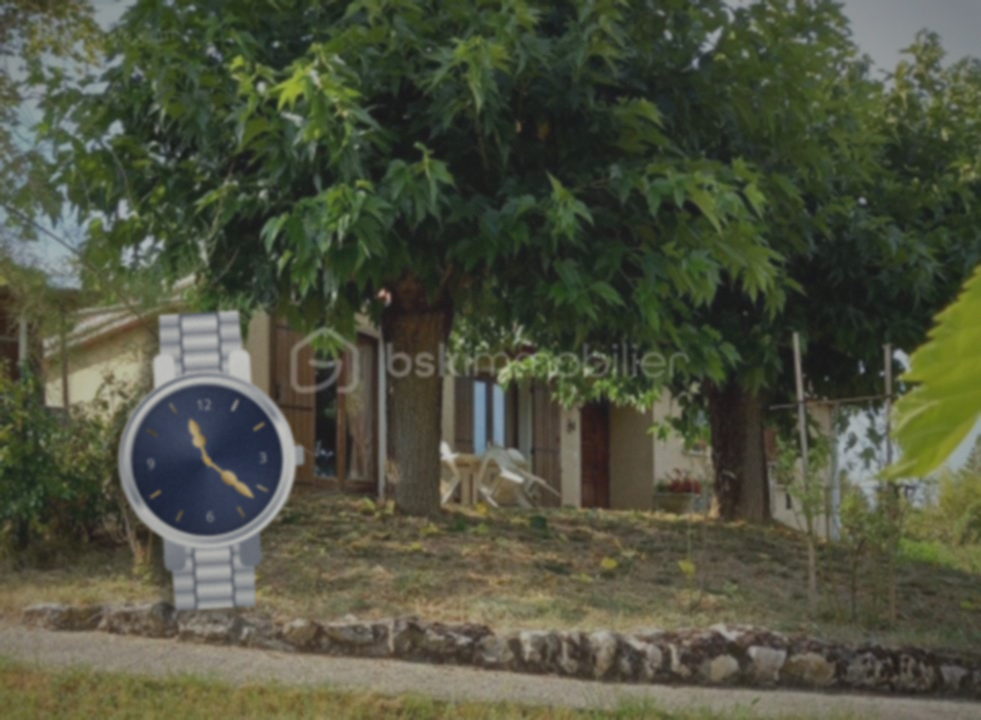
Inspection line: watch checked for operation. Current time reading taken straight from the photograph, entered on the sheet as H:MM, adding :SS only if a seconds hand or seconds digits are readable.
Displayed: 11:22
